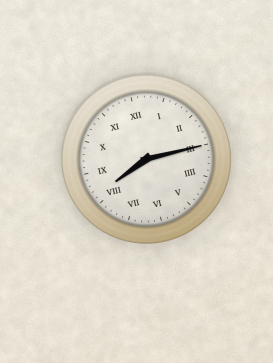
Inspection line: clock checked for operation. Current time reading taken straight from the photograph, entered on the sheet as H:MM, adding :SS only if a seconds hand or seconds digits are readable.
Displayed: 8:15
